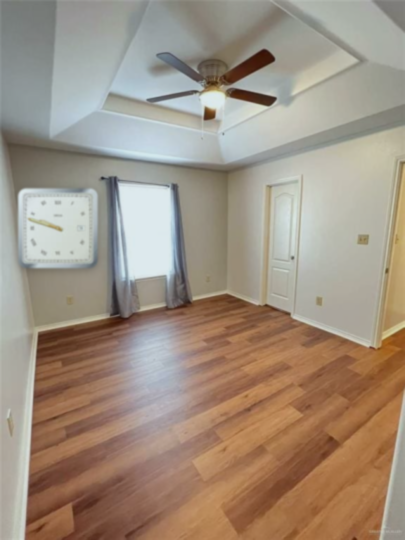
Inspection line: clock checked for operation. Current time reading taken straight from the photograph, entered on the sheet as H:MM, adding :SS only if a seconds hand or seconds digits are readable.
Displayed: 9:48
